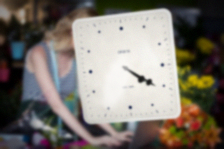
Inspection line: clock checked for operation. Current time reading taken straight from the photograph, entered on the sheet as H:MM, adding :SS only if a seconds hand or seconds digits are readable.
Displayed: 4:21
